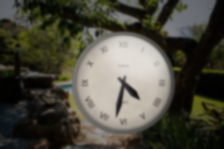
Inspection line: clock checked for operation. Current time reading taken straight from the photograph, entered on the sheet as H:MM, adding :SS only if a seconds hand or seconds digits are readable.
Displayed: 4:32
